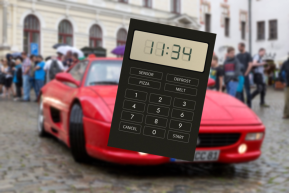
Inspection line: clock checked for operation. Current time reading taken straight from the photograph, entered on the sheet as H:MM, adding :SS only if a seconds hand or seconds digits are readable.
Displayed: 11:34
